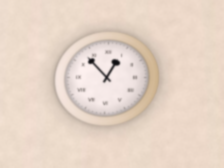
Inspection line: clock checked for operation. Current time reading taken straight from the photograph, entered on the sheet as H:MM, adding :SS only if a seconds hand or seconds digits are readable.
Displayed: 12:53
